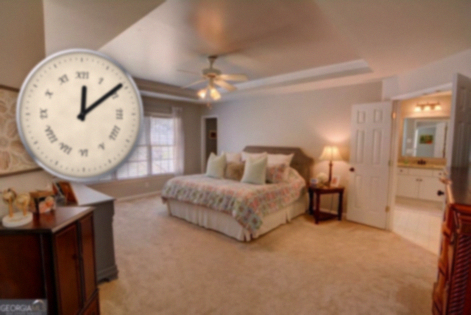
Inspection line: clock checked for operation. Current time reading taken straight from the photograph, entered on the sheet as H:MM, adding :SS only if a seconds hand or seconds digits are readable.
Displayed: 12:09
